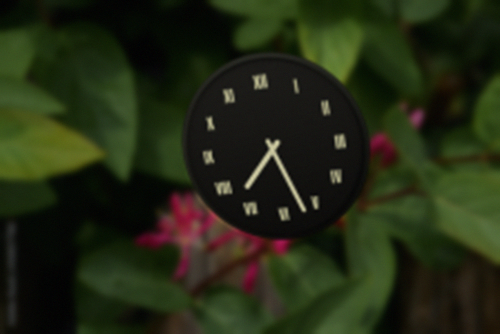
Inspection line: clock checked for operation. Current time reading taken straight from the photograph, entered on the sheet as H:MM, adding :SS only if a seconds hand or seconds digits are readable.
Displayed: 7:27
